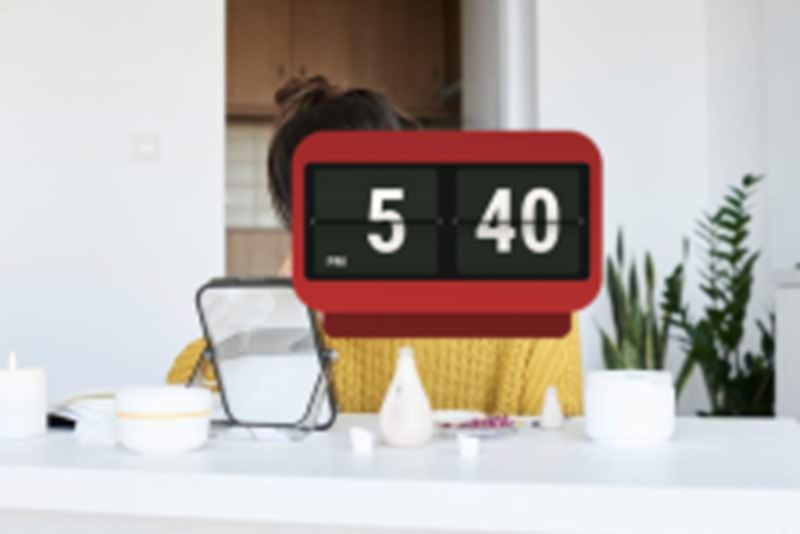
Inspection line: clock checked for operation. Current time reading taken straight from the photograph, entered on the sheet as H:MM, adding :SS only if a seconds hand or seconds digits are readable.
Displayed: 5:40
